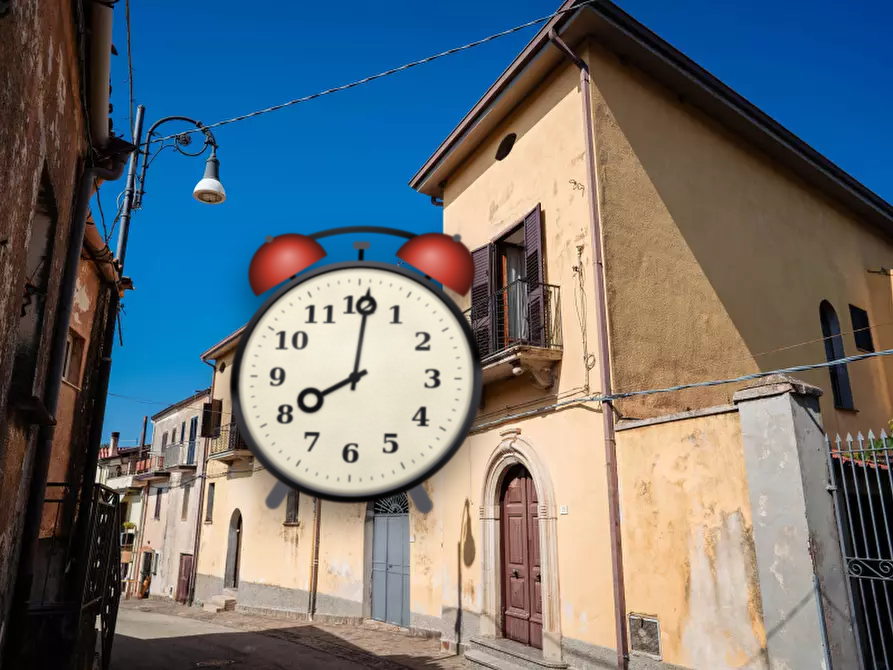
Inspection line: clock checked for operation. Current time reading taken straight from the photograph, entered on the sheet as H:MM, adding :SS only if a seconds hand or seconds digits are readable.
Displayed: 8:01
